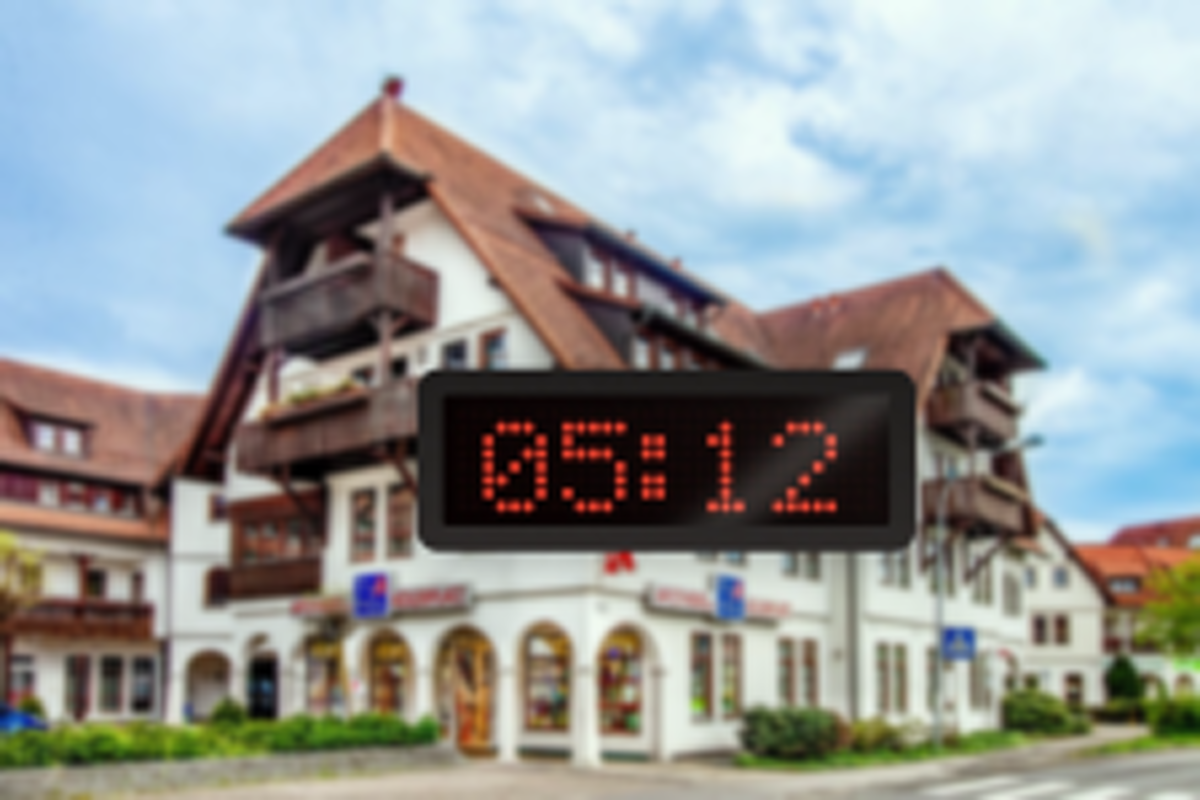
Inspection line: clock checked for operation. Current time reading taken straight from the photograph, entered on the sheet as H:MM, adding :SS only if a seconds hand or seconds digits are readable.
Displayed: 5:12
